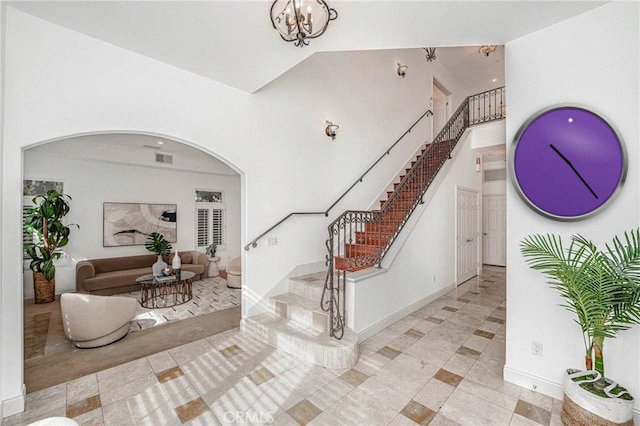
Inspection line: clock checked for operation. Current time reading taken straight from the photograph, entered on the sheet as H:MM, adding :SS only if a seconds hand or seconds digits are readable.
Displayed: 10:23
